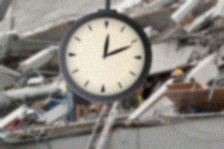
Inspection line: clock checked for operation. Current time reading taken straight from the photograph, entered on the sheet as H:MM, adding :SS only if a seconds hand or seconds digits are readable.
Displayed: 12:11
